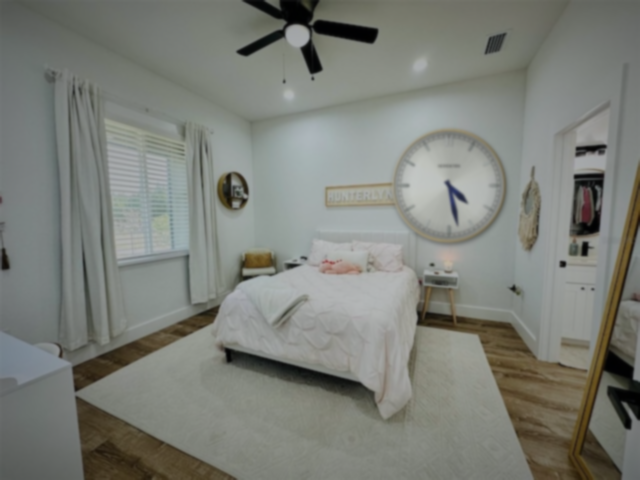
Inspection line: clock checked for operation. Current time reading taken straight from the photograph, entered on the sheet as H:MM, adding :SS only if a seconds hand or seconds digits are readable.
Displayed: 4:28
